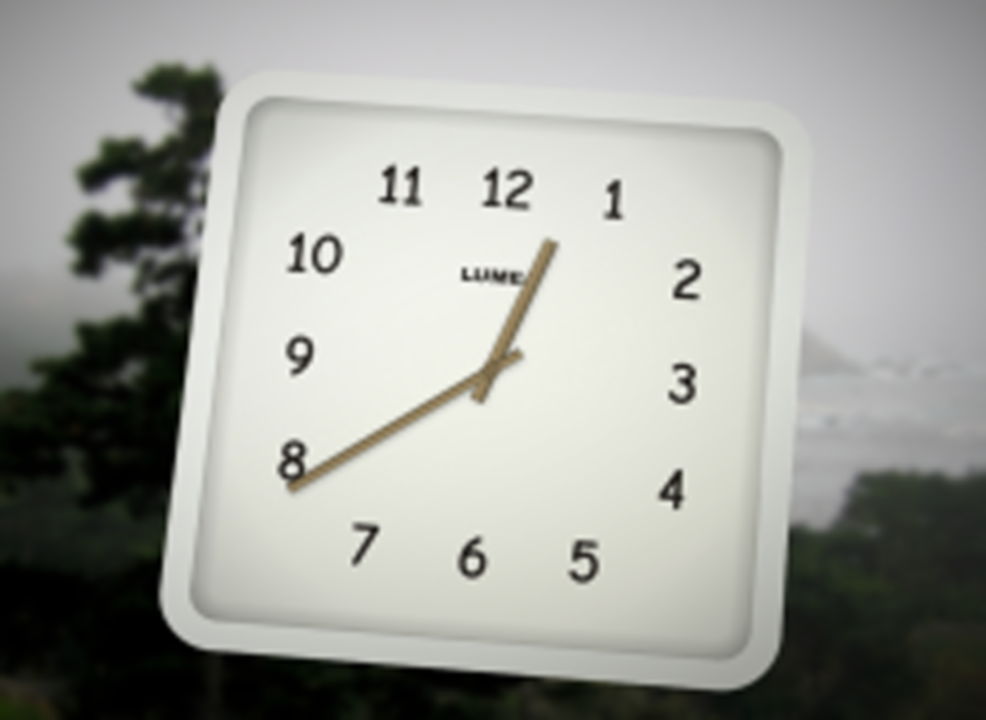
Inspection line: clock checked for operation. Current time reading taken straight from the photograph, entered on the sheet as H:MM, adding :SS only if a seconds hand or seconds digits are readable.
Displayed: 12:39
